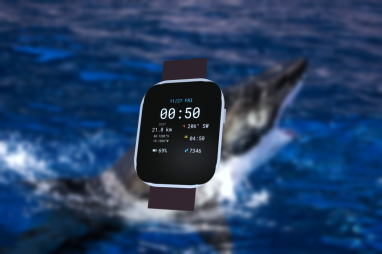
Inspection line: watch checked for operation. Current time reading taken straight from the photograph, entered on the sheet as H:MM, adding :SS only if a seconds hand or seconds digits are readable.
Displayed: 0:50
